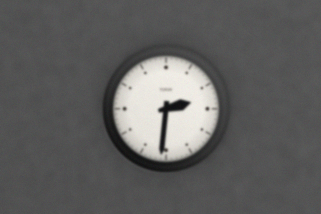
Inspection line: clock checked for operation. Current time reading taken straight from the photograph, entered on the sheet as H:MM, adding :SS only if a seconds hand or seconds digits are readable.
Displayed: 2:31
